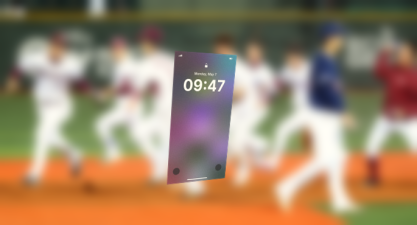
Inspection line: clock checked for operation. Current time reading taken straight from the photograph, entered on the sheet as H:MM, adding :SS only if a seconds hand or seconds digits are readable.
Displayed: 9:47
